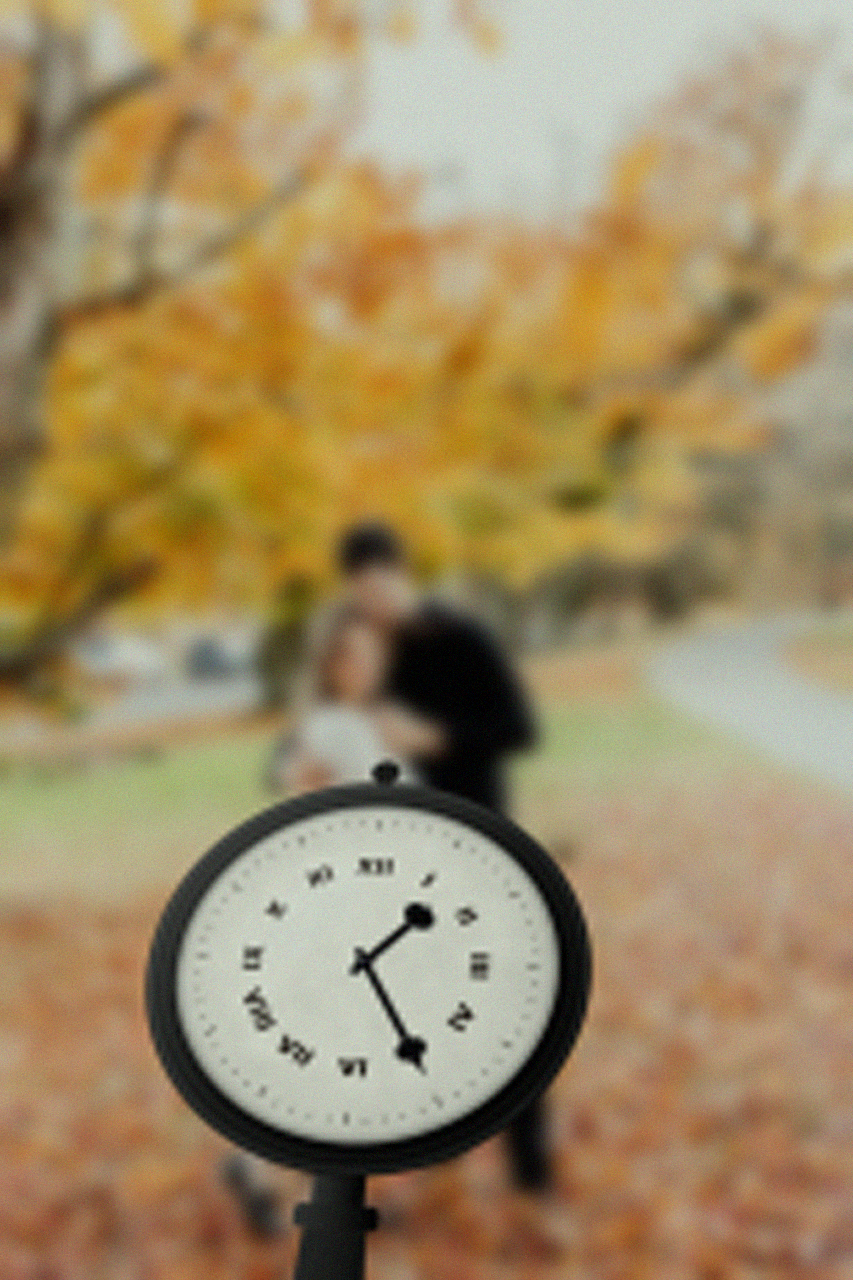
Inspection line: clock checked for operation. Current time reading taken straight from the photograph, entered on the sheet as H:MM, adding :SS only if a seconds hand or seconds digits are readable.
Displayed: 1:25
